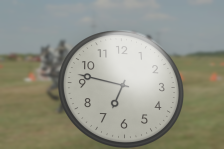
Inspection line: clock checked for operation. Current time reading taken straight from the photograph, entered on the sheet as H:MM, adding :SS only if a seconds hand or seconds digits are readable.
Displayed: 6:47
